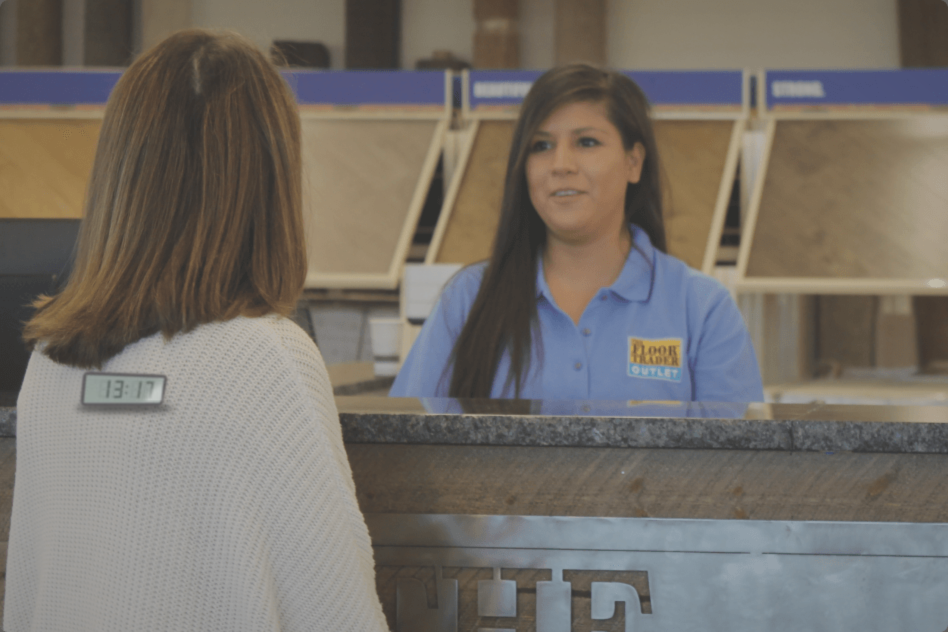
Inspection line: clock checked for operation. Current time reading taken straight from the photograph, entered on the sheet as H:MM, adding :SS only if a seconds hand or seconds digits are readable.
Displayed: 13:17
